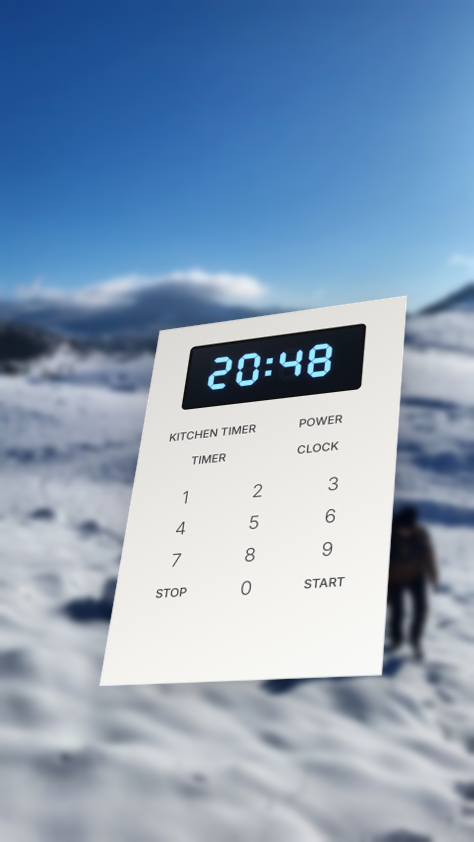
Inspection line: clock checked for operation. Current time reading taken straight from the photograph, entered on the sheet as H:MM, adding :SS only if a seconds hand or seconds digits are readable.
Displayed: 20:48
